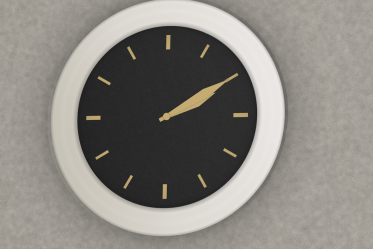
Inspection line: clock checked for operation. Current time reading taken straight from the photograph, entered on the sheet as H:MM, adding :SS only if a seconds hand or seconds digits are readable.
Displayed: 2:10
